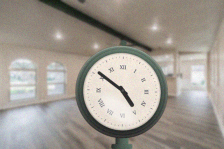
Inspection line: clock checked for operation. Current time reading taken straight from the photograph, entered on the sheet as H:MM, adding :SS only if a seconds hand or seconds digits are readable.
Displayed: 4:51
